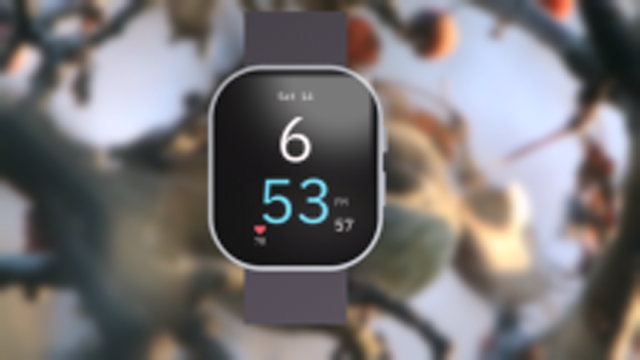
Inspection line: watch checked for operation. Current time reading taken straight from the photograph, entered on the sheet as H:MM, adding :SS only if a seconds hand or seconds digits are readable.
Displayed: 6:53
